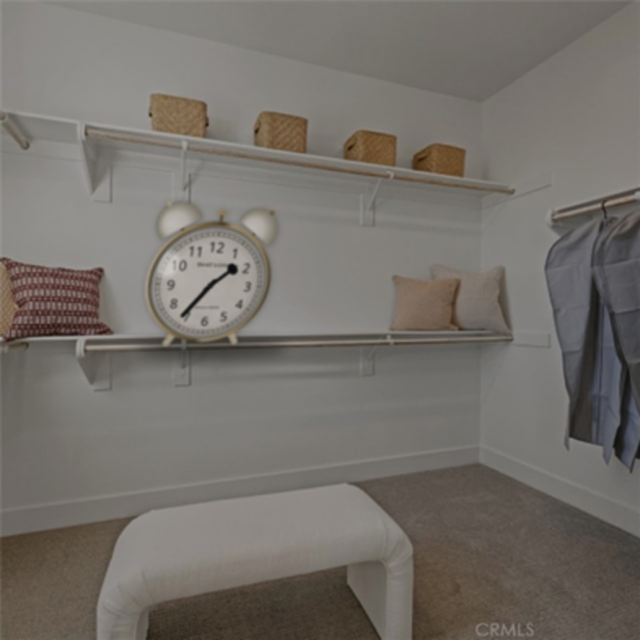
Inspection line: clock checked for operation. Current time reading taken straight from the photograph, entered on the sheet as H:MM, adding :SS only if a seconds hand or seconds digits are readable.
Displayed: 1:36
